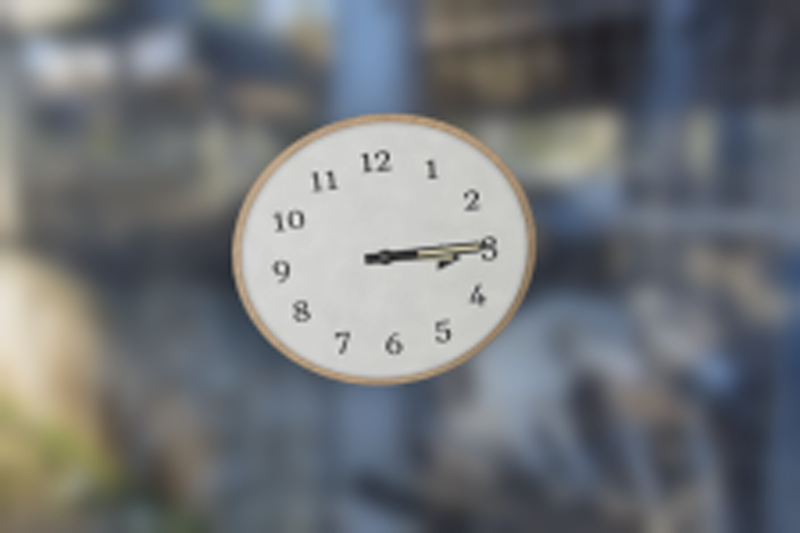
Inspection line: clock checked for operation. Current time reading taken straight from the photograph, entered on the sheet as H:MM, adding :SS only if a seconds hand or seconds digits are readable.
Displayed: 3:15
